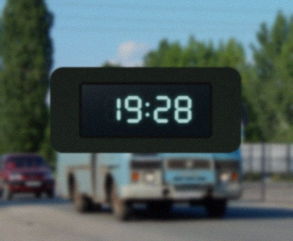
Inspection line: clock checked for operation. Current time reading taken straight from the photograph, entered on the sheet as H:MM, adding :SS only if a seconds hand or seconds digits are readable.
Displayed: 19:28
